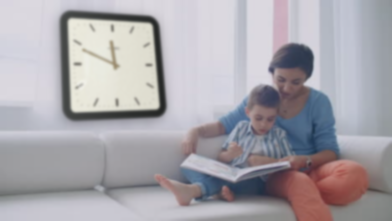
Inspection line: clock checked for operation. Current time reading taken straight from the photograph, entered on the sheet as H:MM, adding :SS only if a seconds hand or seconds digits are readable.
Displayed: 11:49
